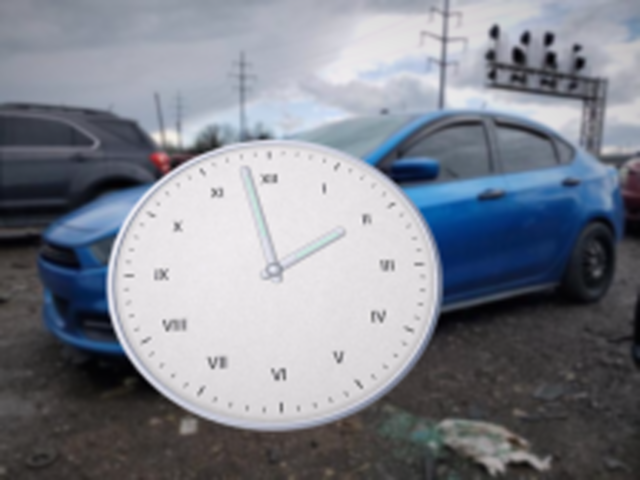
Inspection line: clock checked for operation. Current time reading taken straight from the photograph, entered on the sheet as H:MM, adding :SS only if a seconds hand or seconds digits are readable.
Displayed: 1:58
